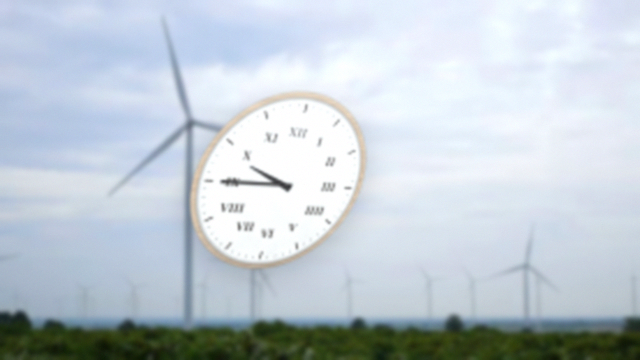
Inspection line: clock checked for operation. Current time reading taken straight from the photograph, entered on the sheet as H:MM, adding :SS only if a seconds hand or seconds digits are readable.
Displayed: 9:45
